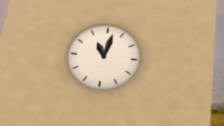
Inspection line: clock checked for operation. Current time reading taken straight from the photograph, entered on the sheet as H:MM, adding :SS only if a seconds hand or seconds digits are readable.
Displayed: 11:02
